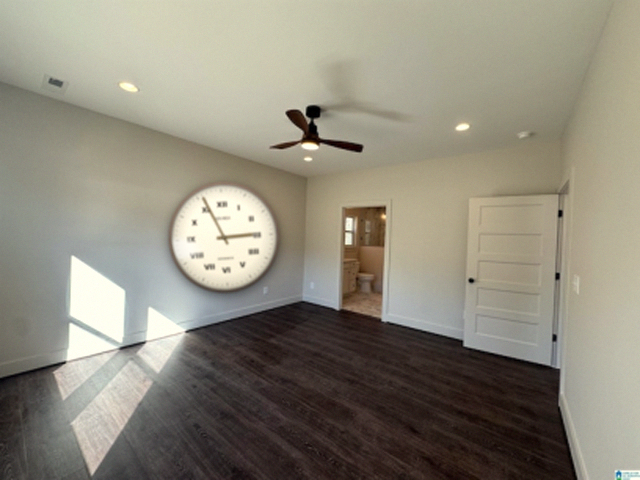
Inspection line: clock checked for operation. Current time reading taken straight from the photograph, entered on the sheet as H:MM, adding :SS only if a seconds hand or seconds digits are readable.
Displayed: 2:56
